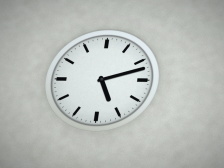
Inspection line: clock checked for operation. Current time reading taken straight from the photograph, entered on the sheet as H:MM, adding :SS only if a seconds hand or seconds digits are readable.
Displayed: 5:12
